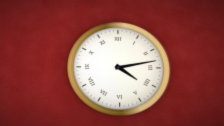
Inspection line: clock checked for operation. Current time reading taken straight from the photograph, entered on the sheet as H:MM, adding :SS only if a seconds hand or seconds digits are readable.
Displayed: 4:13
